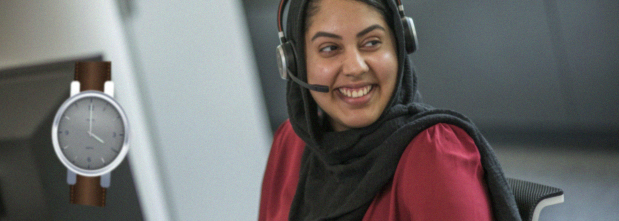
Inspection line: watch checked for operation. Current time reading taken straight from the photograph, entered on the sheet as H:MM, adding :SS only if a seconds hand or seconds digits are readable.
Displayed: 4:00
